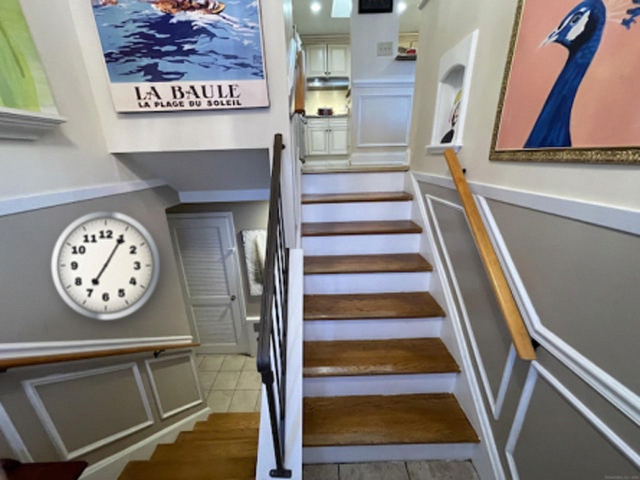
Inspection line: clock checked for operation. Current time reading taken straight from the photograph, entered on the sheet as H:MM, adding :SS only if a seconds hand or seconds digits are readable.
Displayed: 7:05
